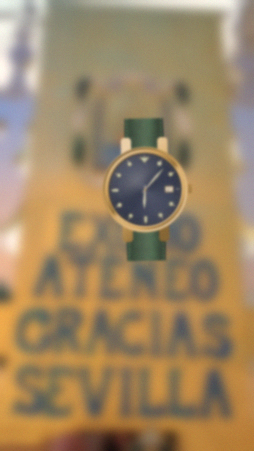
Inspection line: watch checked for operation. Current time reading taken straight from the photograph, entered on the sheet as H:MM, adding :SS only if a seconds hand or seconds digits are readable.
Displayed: 6:07
